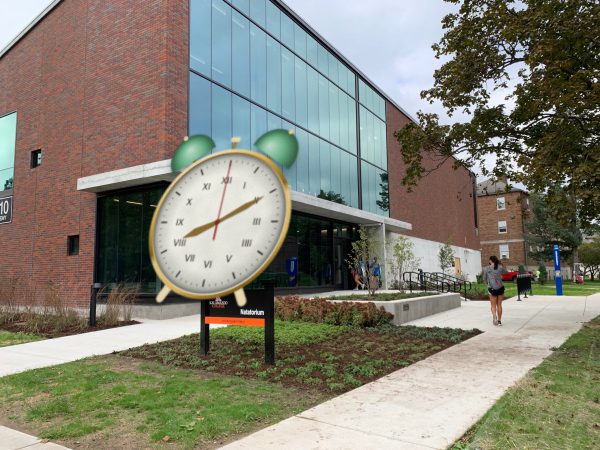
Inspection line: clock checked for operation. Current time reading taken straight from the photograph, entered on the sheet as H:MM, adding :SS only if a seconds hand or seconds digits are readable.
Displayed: 8:10:00
